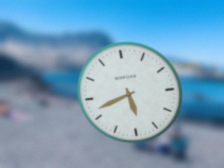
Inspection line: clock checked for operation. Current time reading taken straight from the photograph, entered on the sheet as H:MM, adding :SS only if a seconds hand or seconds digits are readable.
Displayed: 5:42
